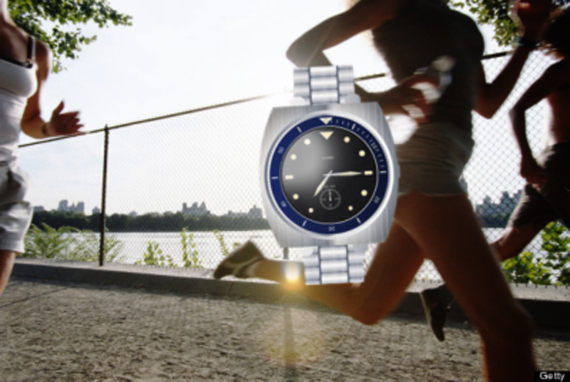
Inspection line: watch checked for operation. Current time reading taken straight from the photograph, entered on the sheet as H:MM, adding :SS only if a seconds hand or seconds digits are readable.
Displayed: 7:15
